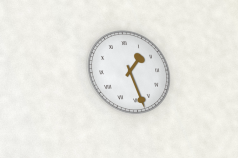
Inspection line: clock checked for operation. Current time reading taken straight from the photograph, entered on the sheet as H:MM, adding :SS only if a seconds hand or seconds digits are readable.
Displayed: 1:28
